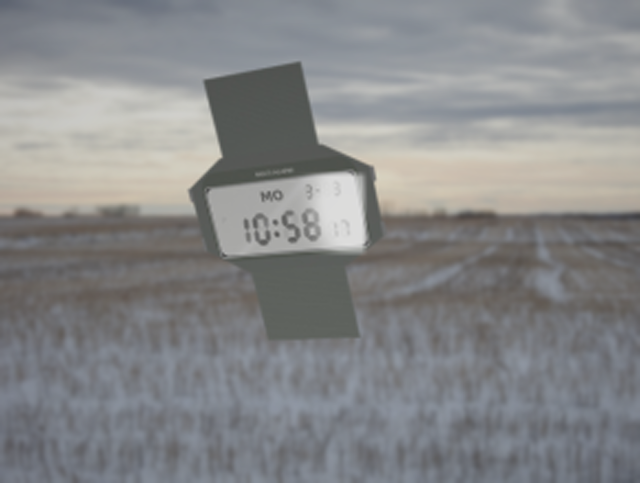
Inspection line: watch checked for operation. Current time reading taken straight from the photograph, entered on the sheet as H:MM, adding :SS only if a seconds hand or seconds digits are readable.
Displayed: 10:58:17
